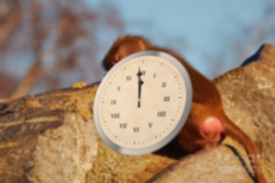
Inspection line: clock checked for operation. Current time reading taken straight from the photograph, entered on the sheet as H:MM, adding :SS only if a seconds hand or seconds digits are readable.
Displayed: 11:59
